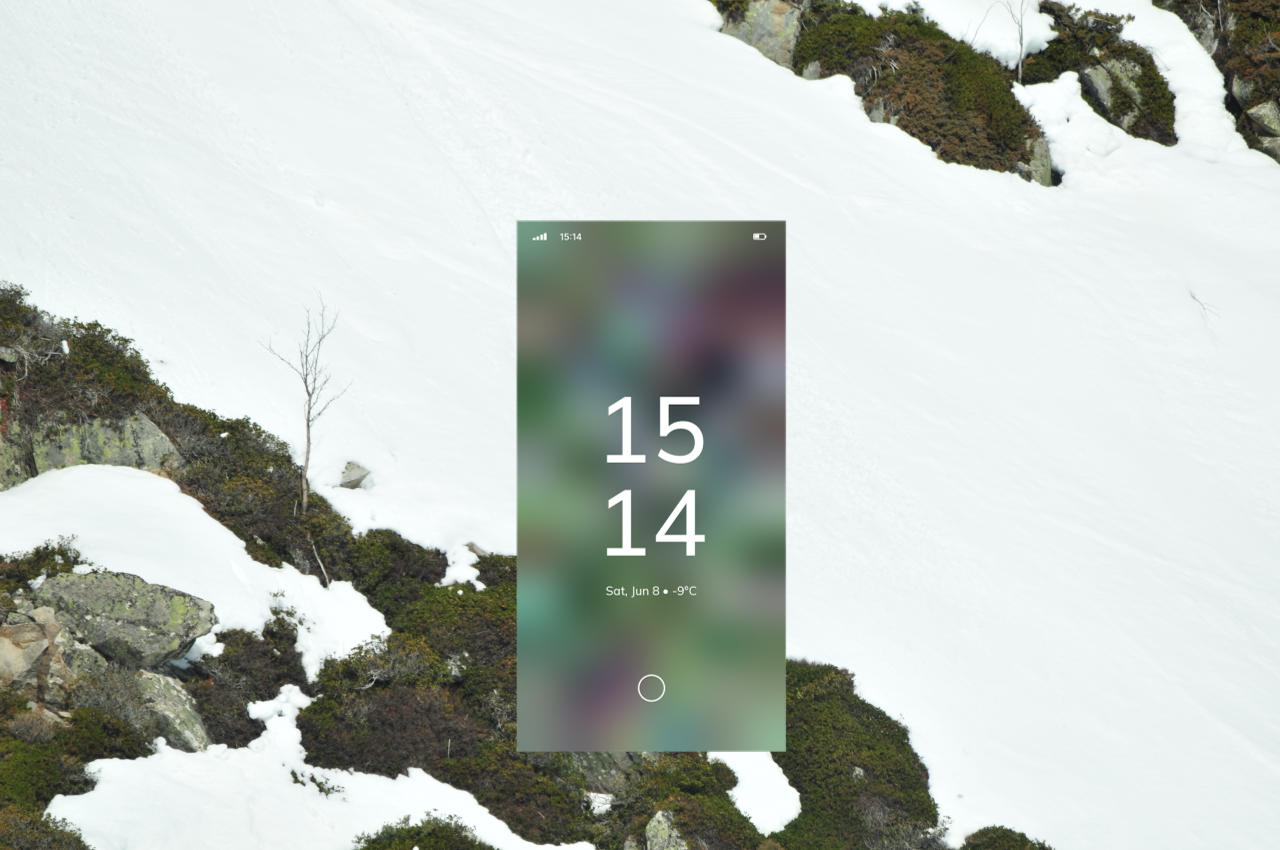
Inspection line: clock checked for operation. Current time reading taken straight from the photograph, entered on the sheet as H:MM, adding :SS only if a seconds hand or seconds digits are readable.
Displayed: 15:14
